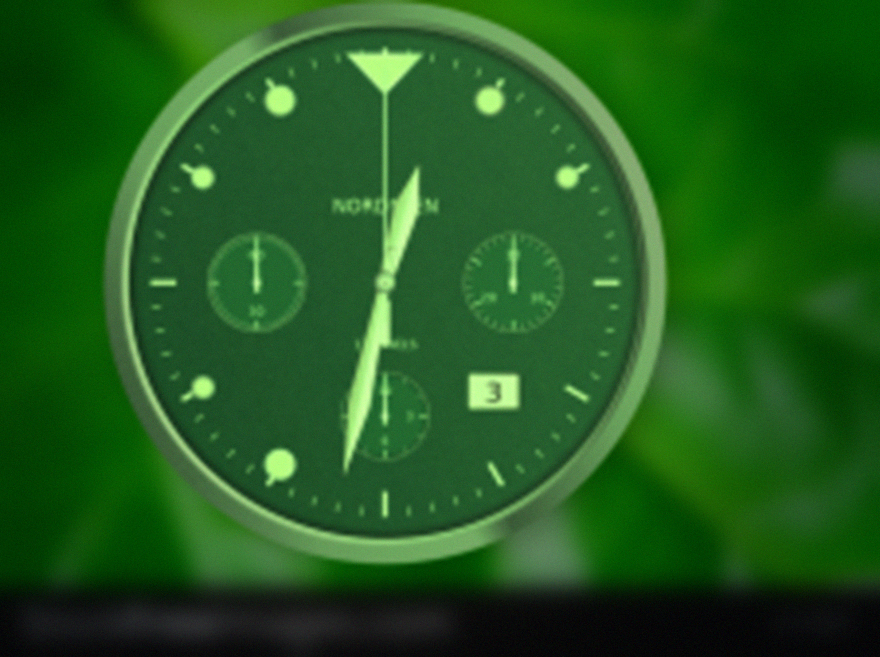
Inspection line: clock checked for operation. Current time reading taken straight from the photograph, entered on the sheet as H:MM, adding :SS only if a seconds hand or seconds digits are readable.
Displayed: 12:32
